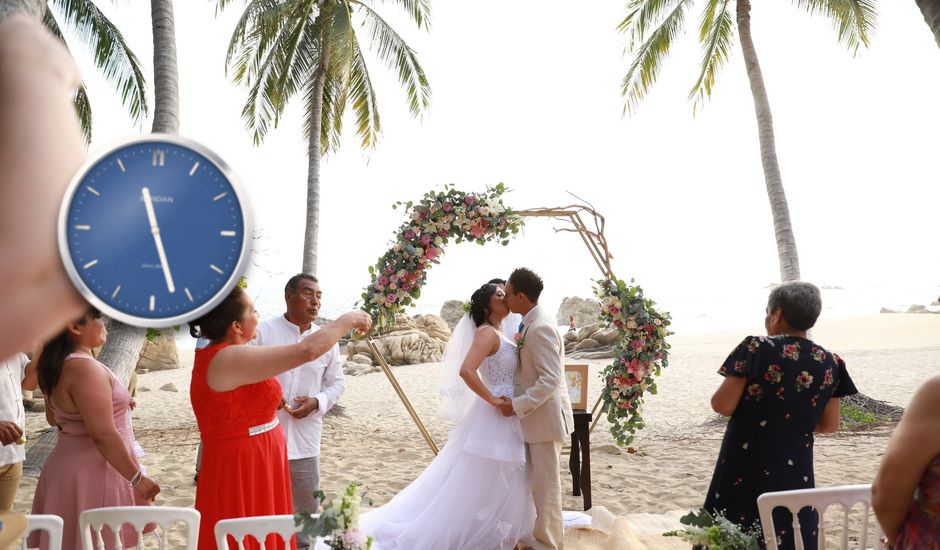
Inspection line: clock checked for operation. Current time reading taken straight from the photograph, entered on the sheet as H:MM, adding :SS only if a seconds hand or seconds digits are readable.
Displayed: 11:27
